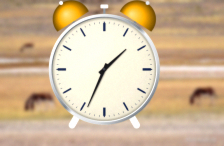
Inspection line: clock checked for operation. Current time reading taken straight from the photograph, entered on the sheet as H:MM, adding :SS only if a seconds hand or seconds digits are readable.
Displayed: 1:34
